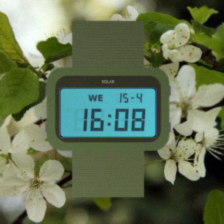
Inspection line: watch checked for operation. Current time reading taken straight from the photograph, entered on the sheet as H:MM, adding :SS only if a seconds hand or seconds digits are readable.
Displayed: 16:08
